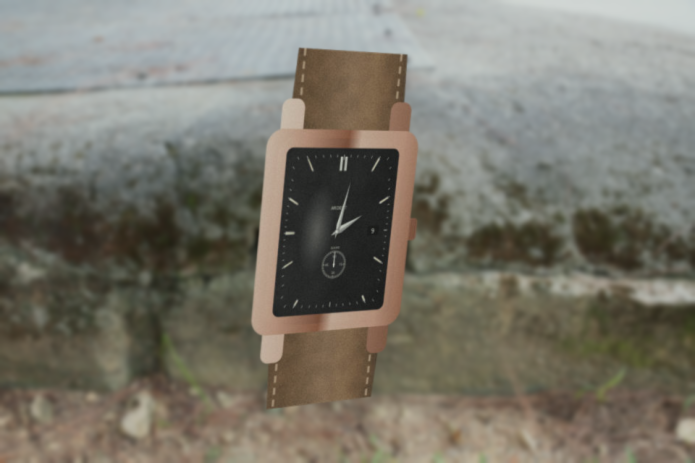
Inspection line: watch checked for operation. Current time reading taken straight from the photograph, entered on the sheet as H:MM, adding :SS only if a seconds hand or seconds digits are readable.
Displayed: 2:02
